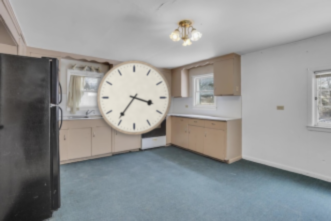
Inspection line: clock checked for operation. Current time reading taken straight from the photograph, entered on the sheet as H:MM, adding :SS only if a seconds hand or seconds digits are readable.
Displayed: 3:36
